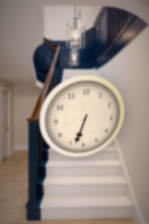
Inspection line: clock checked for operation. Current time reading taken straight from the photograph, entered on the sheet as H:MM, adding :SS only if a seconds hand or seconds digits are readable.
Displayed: 6:33
